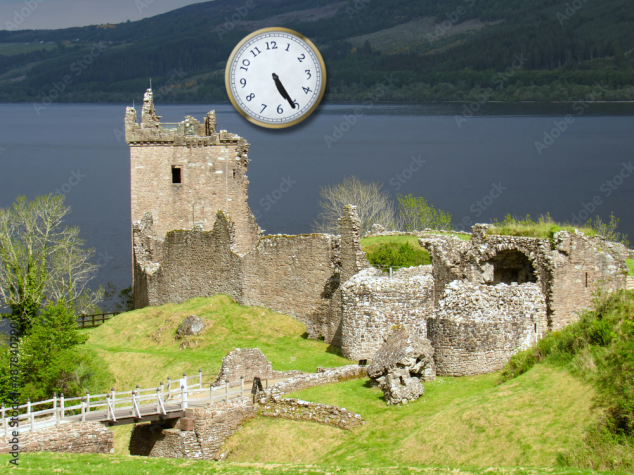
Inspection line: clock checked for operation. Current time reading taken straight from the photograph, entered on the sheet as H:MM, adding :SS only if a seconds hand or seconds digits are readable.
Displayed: 5:26
